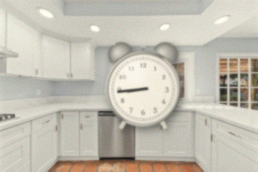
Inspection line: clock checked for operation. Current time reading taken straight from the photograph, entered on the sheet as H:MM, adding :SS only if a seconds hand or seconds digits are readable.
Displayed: 8:44
